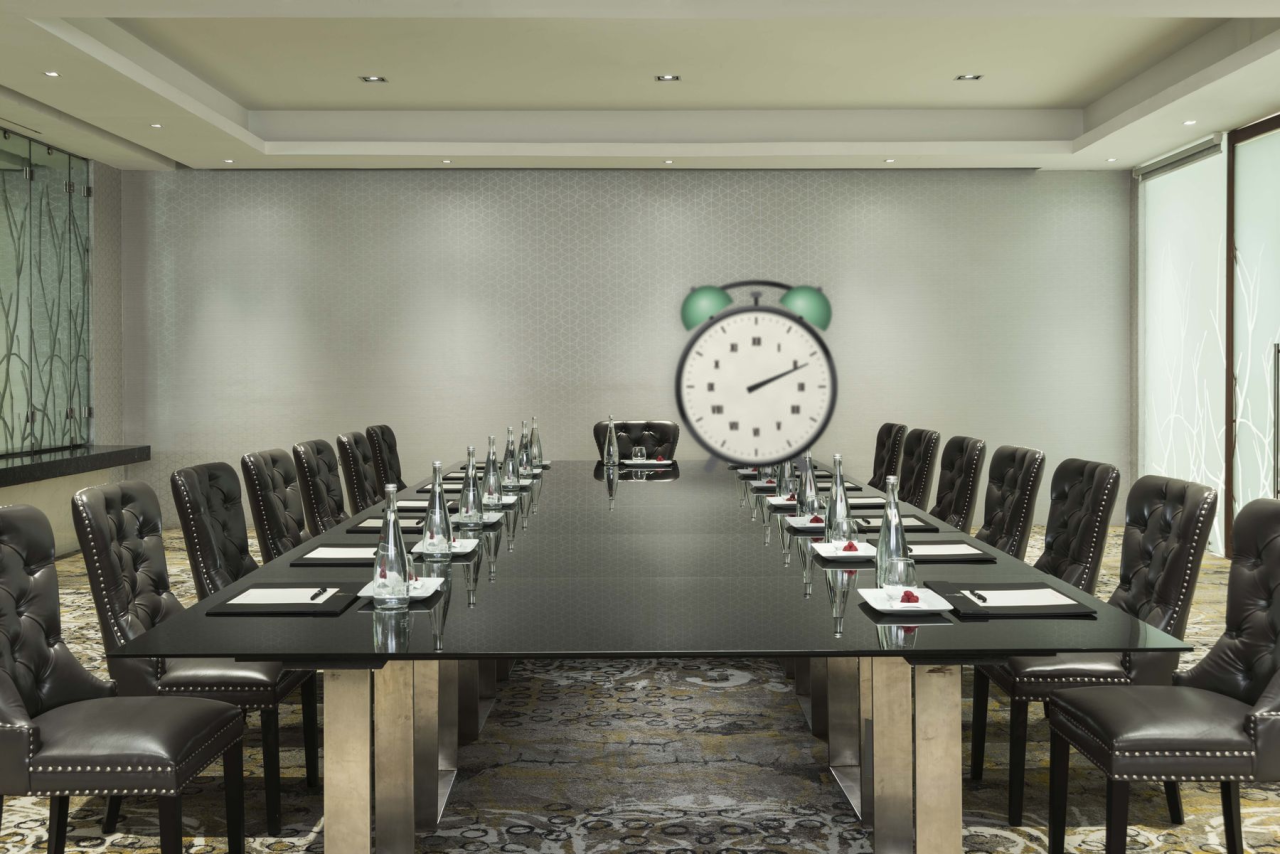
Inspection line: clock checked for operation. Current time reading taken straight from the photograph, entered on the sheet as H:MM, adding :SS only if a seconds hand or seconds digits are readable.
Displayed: 2:11
